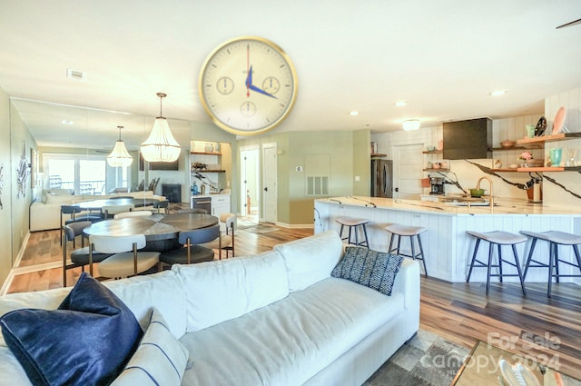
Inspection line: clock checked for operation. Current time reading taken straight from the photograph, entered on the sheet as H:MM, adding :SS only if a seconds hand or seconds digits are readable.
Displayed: 12:19
